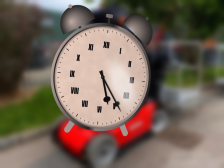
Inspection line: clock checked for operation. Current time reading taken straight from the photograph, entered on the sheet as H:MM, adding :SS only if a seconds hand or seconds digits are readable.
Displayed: 5:24
